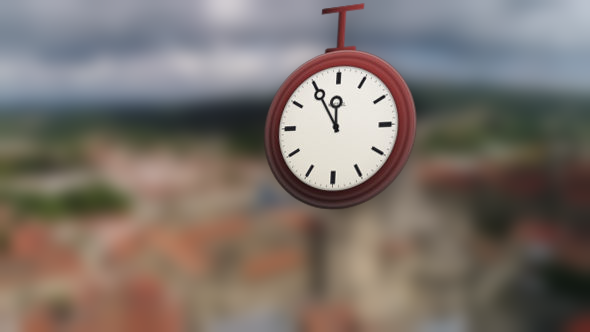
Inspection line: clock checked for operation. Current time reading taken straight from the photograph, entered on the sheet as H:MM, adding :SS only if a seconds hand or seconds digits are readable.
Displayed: 11:55
